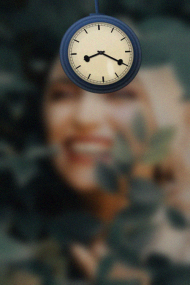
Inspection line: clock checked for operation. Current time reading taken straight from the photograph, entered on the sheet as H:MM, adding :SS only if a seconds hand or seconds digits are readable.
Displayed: 8:20
